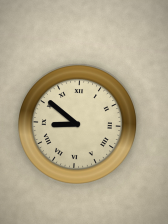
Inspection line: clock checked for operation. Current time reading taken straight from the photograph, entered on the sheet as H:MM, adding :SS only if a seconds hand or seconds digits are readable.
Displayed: 8:51
